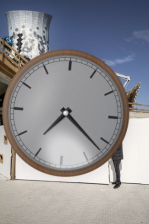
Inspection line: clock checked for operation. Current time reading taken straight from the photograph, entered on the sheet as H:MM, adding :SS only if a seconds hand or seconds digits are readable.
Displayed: 7:22
